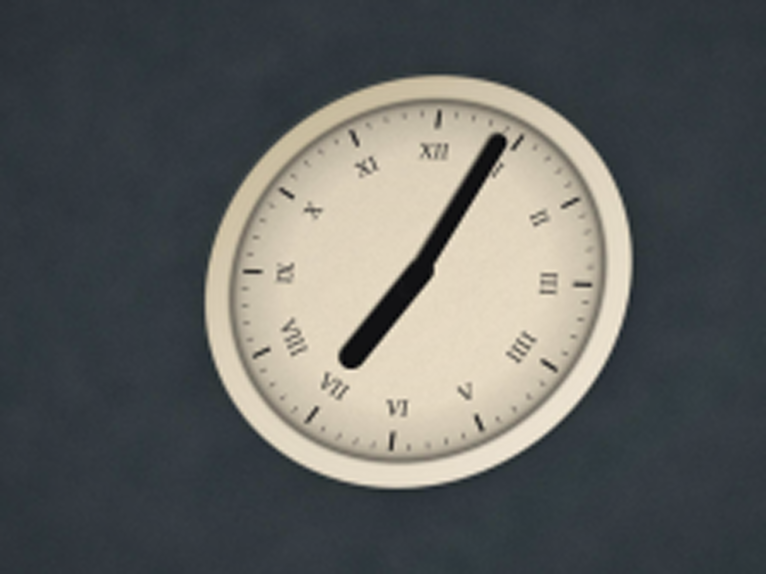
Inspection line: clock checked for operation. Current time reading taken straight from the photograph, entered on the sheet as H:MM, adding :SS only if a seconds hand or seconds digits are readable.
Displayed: 7:04
